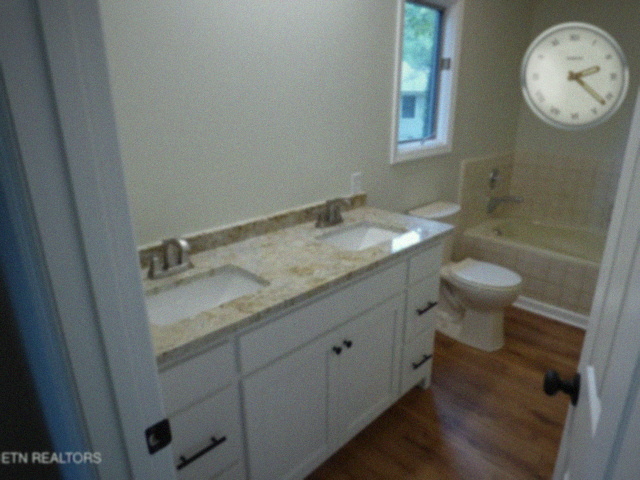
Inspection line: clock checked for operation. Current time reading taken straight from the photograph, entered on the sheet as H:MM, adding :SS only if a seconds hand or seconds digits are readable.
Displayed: 2:22
